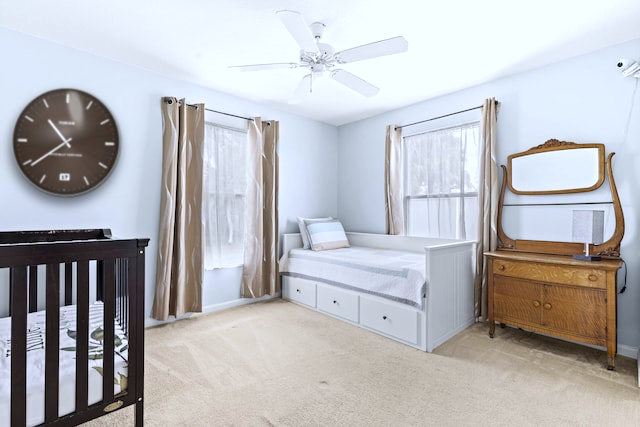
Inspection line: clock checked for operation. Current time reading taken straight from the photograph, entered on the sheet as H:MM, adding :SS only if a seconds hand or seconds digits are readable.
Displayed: 10:39
